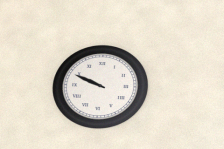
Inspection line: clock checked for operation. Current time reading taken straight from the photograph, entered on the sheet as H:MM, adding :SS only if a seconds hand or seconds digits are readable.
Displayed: 9:49
